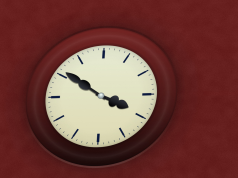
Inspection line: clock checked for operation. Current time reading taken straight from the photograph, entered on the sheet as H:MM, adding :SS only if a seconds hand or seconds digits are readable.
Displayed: 3:51
